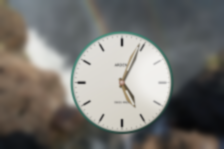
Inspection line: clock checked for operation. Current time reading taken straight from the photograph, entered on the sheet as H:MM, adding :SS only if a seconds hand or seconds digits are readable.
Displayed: 5:04
